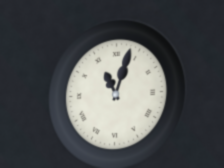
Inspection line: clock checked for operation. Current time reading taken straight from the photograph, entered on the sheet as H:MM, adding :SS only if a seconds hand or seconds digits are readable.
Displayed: 11:03
